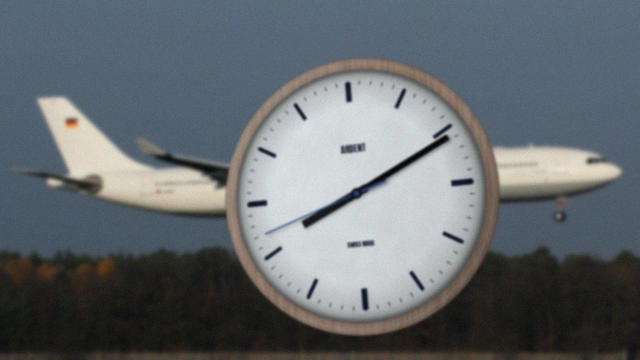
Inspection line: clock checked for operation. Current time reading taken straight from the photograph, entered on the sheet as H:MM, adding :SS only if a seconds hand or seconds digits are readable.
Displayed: 8:10:42
